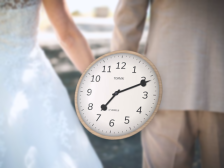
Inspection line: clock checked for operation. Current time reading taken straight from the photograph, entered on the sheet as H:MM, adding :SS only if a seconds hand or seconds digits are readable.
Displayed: 7:11
